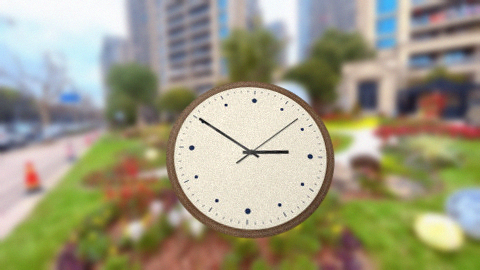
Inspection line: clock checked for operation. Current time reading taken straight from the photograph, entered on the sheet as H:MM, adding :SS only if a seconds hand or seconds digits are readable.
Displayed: 2:50:08
